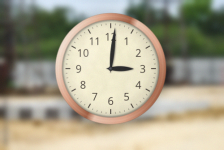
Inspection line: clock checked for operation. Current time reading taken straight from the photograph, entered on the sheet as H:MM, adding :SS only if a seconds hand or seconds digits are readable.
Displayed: 3:01
